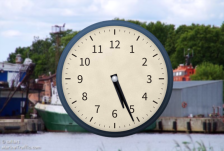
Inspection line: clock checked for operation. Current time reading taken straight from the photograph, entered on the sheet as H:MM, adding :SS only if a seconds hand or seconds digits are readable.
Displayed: 5:26
